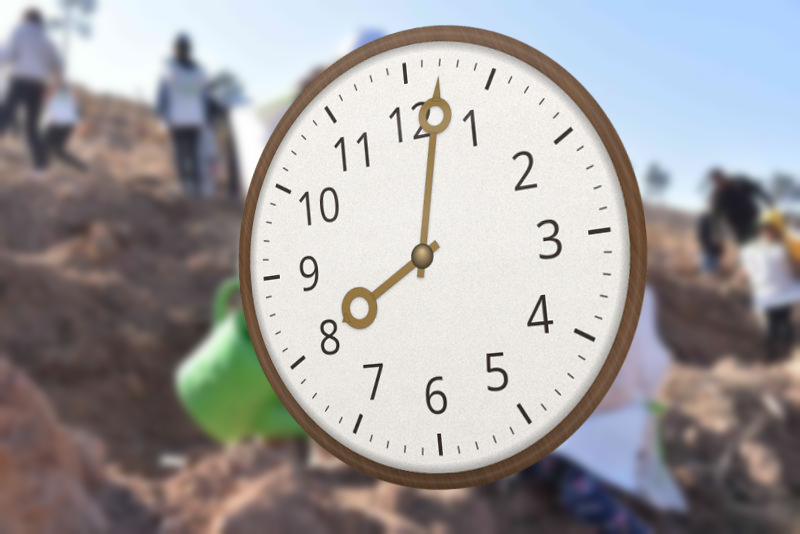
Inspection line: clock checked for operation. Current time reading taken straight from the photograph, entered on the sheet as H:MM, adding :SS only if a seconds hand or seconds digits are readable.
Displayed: 8:02
